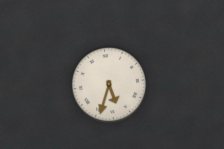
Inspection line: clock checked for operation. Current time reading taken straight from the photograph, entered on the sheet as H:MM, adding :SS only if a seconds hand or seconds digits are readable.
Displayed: 5:34
